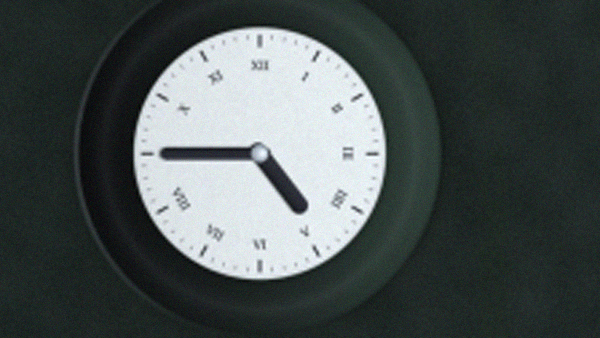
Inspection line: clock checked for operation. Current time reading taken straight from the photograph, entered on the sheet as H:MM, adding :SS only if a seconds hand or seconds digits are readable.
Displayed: 4:45
